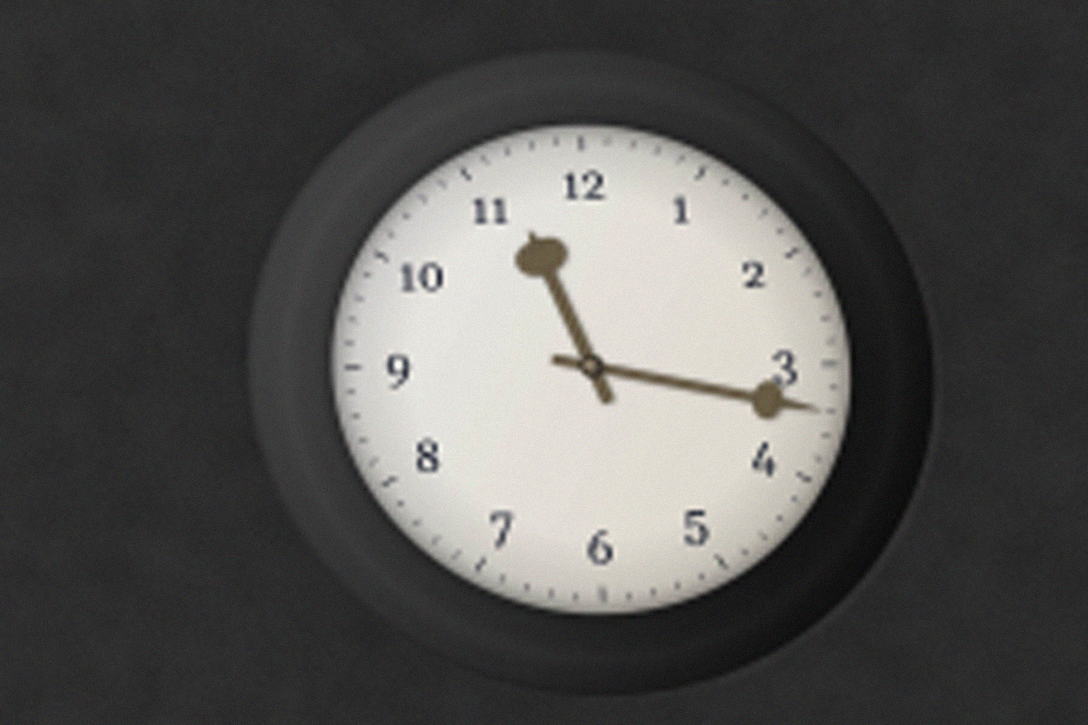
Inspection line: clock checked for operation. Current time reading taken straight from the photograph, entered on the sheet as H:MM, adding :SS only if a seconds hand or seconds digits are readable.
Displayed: 11:17
